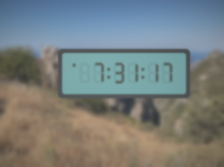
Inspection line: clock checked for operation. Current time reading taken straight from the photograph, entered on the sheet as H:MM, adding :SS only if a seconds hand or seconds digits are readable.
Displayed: 7:31:17
